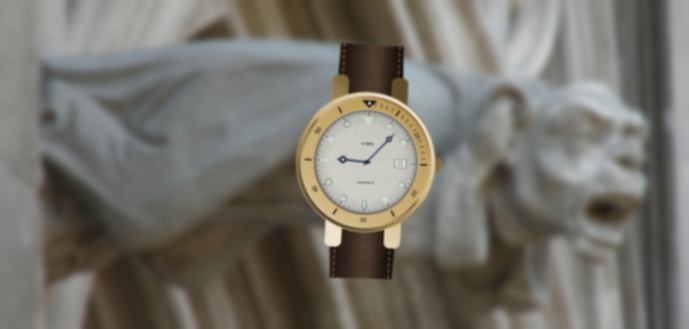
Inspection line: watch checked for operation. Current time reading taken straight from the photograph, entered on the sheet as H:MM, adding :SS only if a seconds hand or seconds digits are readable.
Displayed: 9:07
